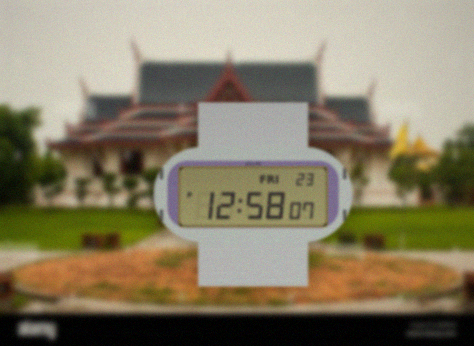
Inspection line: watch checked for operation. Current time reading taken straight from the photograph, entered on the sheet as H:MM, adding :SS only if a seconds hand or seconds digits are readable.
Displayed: 12:58:07
